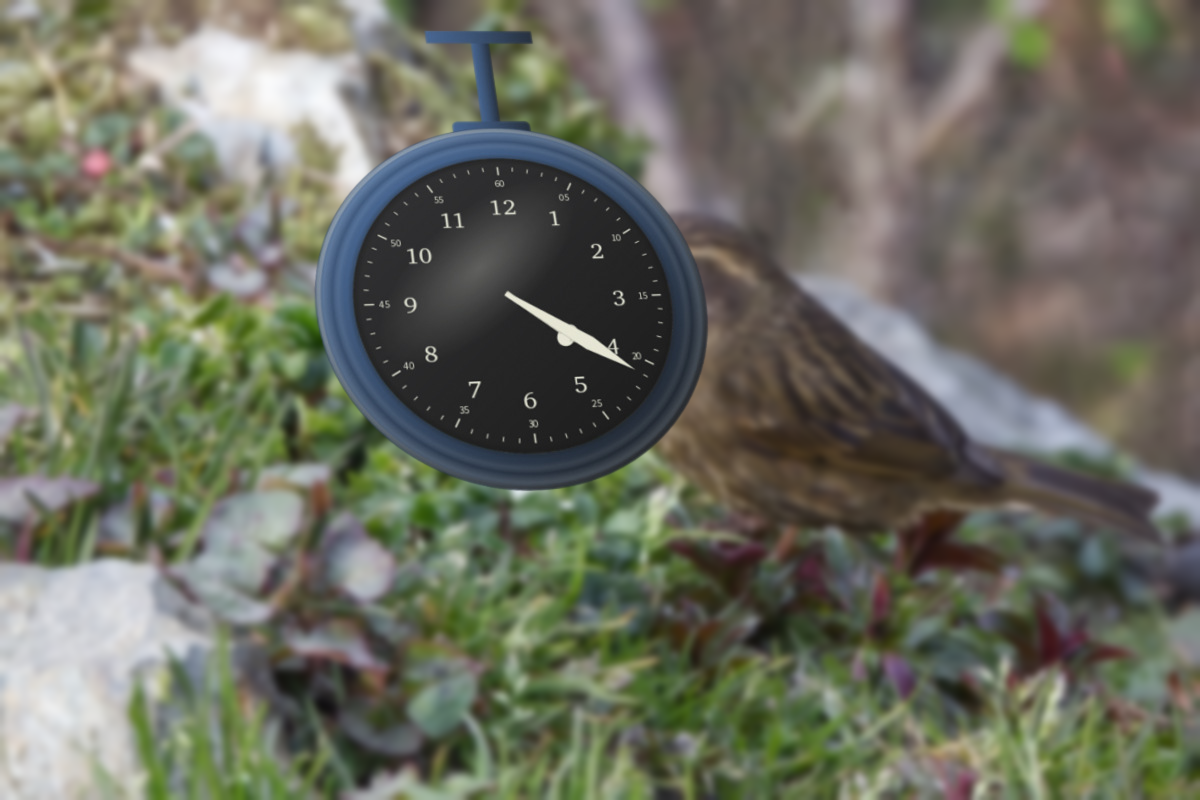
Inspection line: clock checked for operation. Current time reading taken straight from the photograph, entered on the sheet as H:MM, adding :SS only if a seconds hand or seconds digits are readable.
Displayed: 4:21
